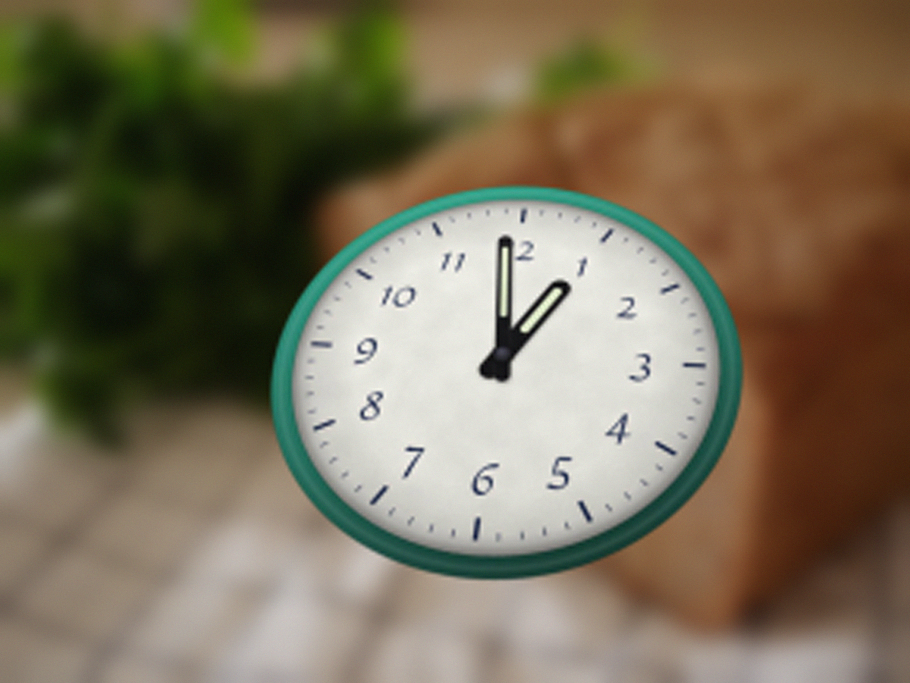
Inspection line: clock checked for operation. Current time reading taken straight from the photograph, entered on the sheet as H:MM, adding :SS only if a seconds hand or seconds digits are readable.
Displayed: 12:59
